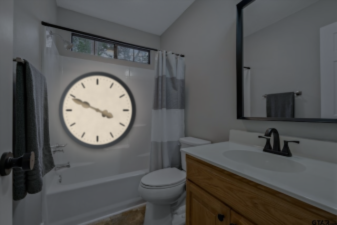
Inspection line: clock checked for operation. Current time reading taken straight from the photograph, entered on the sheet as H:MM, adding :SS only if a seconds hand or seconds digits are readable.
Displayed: 3:49
